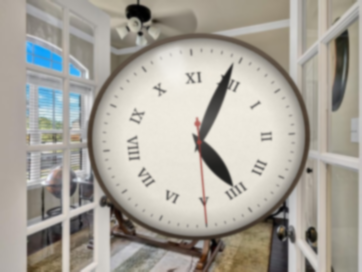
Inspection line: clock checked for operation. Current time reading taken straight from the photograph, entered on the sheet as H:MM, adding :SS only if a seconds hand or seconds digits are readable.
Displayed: 3:59:25
